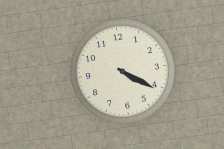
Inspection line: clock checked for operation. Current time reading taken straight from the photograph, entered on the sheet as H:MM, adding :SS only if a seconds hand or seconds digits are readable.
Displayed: 4:21
